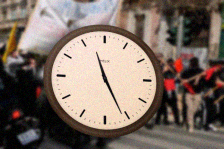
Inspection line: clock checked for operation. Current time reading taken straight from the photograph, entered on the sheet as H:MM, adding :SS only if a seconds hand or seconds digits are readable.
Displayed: 11:26
